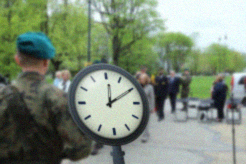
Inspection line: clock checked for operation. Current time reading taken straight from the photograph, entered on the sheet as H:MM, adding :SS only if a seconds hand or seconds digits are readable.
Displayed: 12:10
